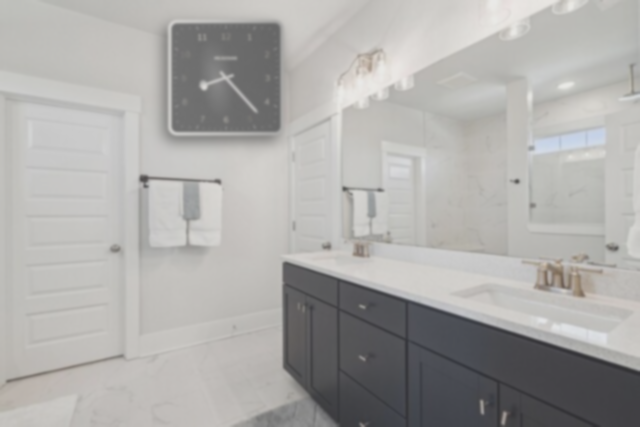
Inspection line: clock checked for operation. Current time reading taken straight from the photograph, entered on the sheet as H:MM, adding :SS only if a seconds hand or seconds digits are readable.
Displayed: 8:23
